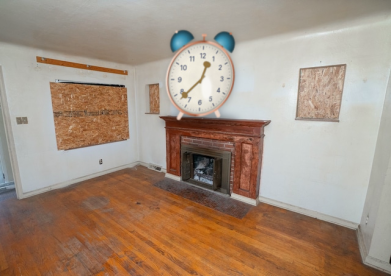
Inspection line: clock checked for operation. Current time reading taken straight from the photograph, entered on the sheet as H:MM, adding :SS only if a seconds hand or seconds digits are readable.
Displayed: 12:38
